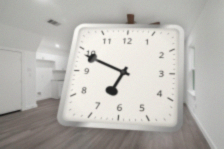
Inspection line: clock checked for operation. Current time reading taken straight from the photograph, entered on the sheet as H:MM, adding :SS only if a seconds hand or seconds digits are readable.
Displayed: 6:49
